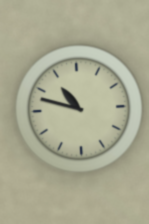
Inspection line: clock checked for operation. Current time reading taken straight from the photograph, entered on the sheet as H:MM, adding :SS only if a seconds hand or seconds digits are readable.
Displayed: 10:48
